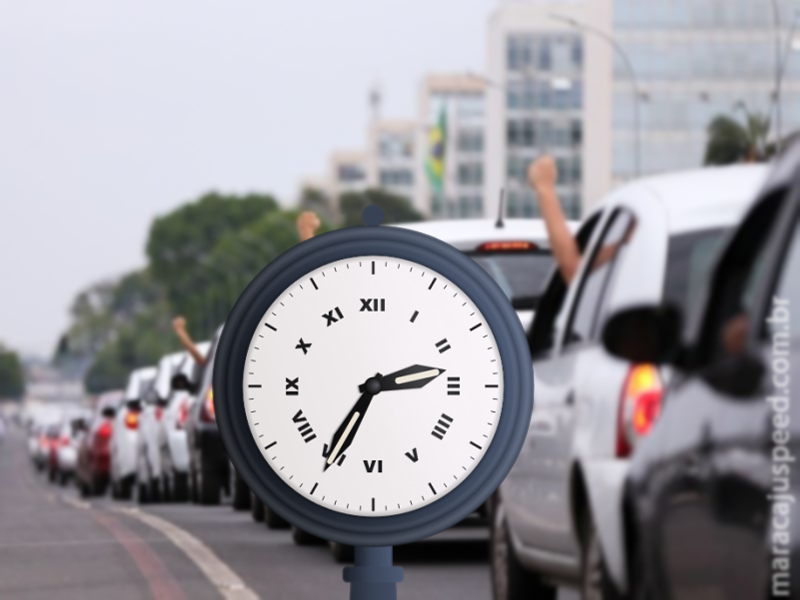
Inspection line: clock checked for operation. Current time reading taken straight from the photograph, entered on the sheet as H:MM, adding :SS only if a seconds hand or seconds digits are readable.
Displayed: 2:35
